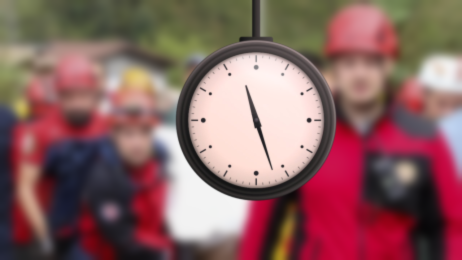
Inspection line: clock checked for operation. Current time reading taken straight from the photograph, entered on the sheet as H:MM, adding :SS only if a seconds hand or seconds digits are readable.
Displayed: 11:27
